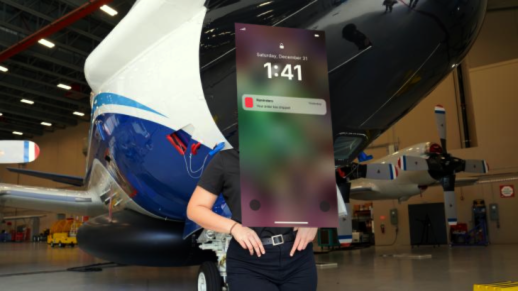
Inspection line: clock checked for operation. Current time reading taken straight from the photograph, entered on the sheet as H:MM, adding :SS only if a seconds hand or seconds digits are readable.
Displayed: 1:41
